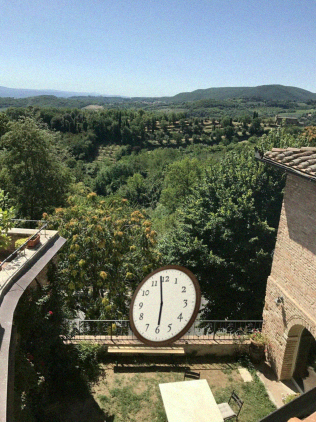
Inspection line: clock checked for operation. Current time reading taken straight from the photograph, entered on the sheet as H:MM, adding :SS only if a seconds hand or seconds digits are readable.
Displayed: 5:58
